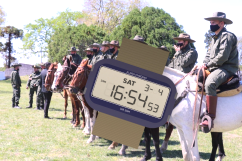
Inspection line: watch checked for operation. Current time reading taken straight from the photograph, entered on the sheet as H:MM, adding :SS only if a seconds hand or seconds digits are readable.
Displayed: 16:54:53
